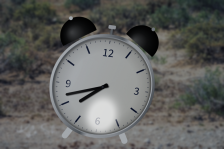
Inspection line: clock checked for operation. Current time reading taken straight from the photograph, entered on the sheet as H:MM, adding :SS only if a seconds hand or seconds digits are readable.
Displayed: 7:42
